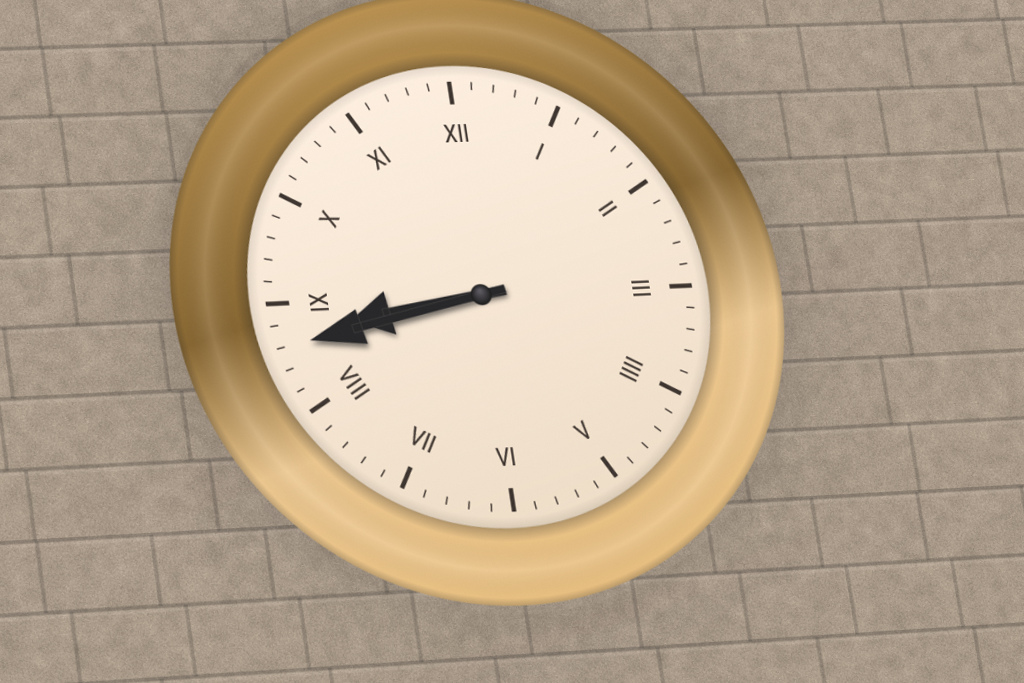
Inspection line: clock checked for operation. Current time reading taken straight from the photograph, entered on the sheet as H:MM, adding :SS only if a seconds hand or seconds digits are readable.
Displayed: 8:43
